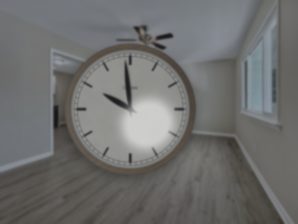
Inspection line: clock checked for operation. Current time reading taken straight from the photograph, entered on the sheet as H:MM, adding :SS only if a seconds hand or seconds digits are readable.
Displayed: 9:59
